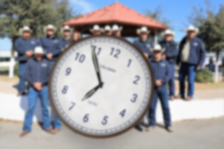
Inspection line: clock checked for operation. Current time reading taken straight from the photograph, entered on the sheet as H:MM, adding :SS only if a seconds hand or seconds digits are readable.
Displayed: 6:54
